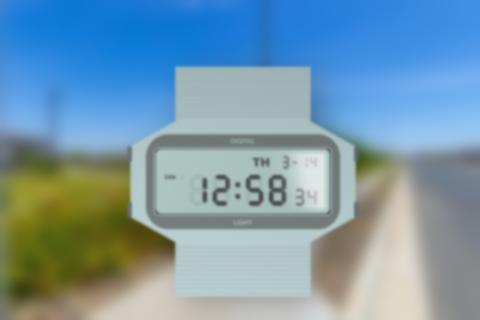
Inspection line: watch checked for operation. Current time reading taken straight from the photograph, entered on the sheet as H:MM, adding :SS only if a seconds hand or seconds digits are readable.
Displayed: 12:58:34
